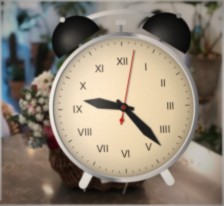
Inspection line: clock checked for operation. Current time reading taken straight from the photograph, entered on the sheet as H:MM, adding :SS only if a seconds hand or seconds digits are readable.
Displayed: 9:23:02
